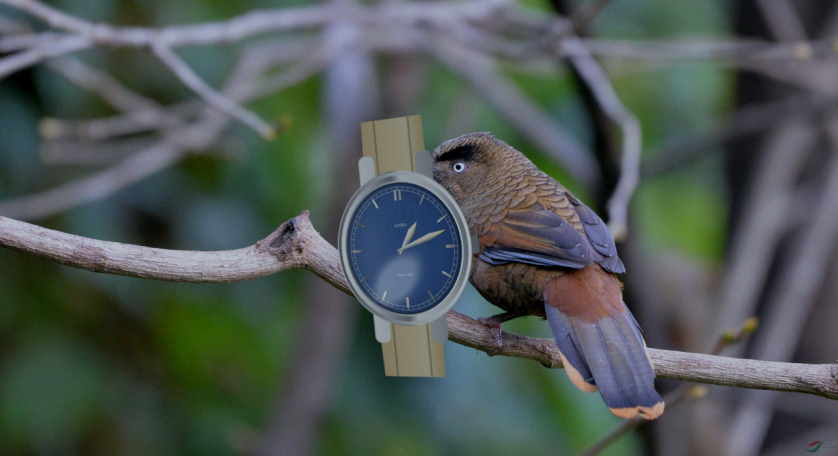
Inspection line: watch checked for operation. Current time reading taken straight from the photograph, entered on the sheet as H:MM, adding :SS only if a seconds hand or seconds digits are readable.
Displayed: 1:12
